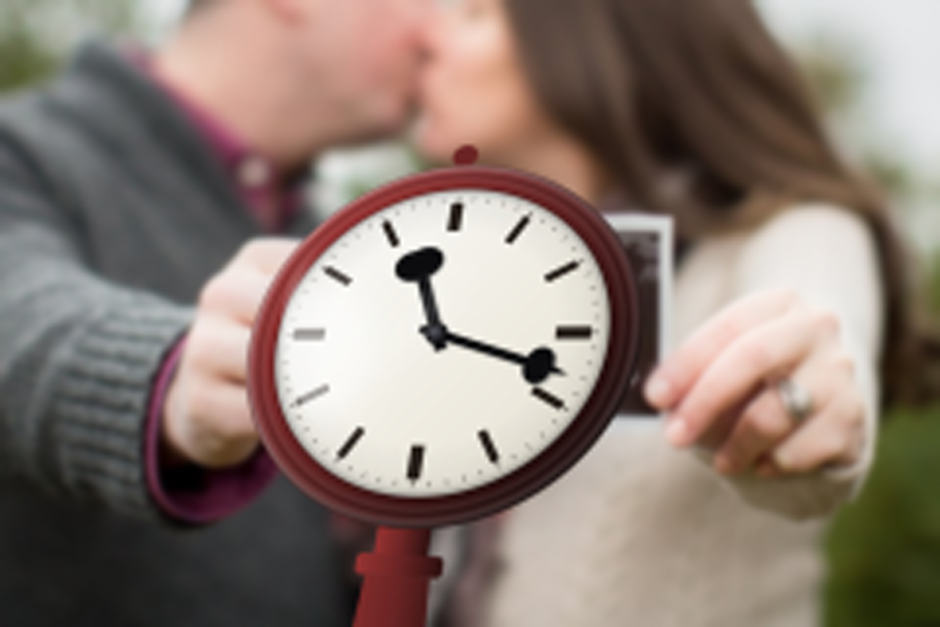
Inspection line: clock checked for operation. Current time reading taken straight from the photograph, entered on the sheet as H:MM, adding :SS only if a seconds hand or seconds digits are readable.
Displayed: 11:18
